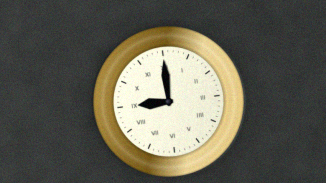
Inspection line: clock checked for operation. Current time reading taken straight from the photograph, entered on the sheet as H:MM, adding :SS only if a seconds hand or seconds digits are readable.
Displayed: 9:00
